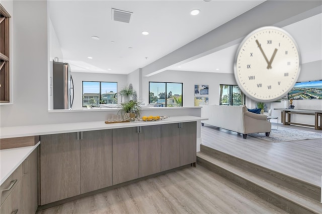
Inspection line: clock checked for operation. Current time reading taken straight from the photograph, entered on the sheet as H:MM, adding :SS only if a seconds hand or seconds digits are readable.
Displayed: 12:55
